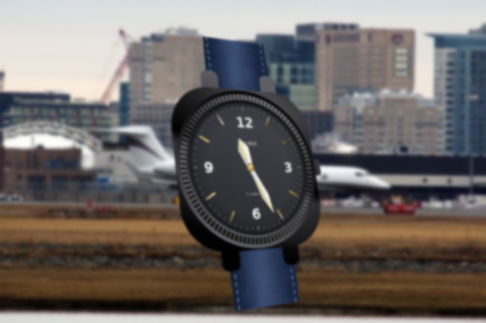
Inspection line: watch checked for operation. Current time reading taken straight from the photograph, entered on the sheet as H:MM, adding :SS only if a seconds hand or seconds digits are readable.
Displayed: 11:26
